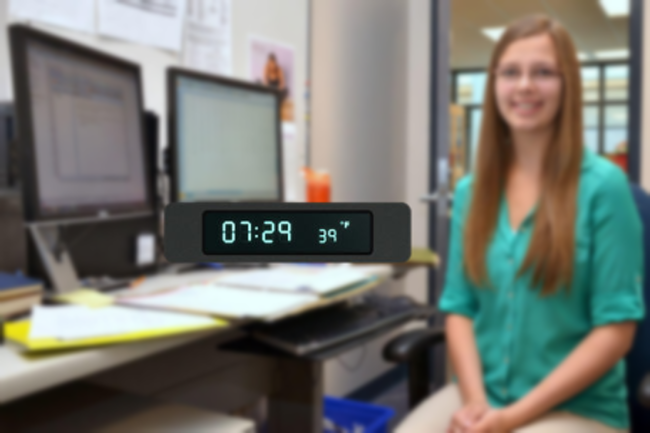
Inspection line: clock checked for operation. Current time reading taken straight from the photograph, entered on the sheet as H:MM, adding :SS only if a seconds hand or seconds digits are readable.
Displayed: 7:29
